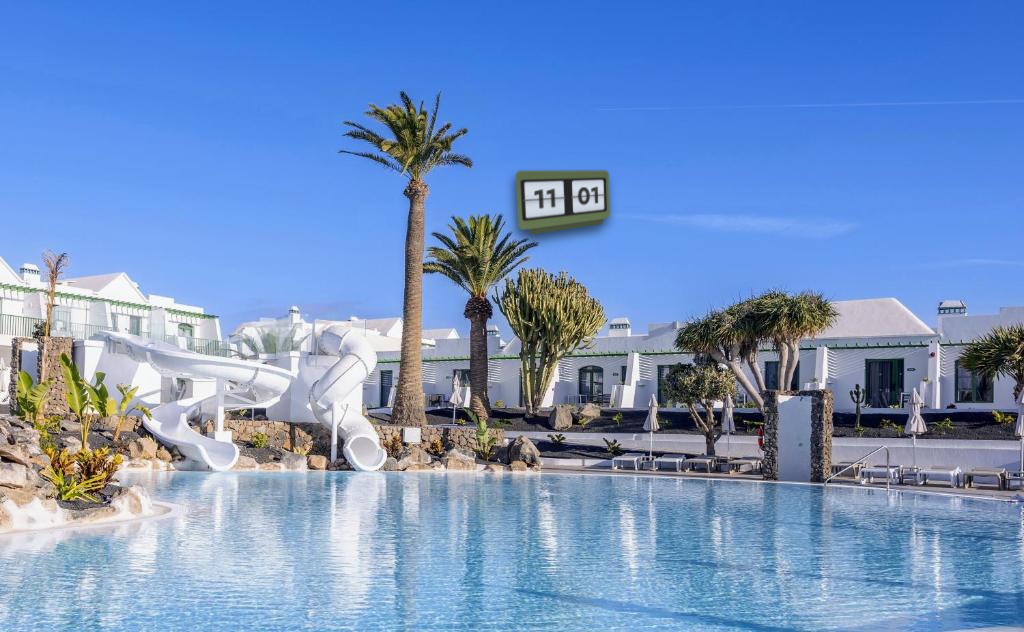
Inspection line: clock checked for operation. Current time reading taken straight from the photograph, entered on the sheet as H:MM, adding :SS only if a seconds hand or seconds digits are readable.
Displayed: 11:01
